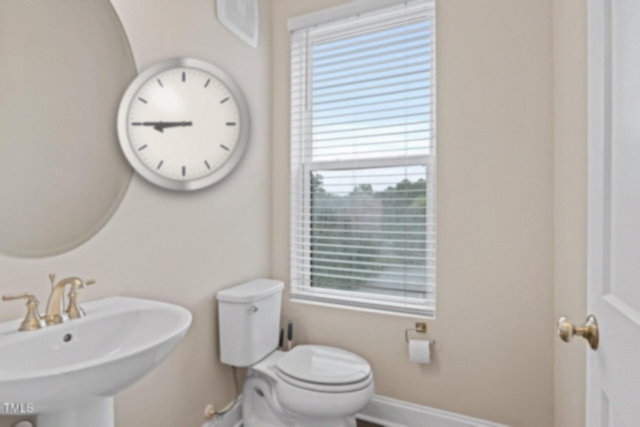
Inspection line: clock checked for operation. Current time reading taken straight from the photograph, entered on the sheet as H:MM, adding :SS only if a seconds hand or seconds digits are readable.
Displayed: 8:45
